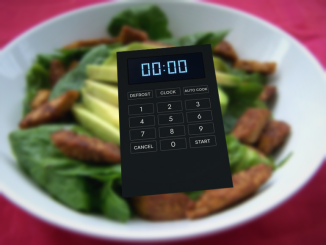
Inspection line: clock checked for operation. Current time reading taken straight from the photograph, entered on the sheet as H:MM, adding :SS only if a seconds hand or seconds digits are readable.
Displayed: 0:00
